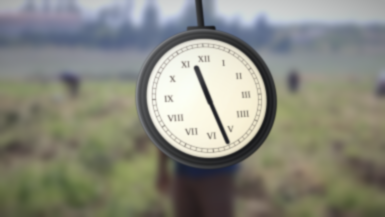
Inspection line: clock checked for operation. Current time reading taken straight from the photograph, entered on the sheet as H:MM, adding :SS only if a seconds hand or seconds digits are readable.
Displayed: 11:27
